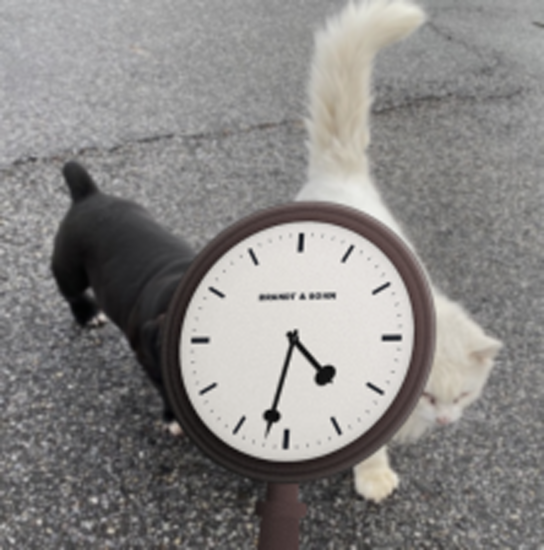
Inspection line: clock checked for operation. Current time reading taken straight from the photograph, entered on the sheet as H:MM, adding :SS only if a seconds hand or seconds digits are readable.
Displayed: 4:32
